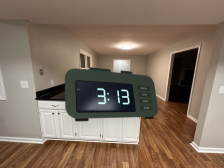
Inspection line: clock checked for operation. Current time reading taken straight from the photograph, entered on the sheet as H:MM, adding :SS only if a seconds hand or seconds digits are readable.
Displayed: 3:13
